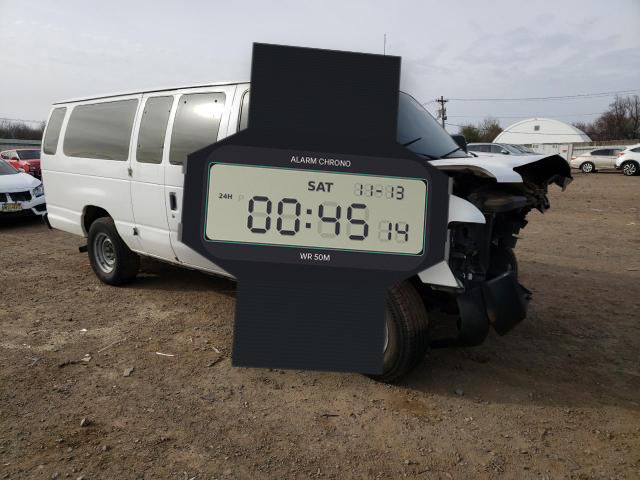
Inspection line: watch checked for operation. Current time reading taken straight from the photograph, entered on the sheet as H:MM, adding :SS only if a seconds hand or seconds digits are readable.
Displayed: 0:45:14
